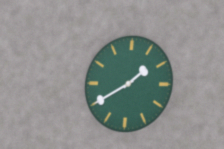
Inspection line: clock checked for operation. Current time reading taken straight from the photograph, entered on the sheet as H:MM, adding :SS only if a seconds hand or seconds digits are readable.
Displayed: 1:40
